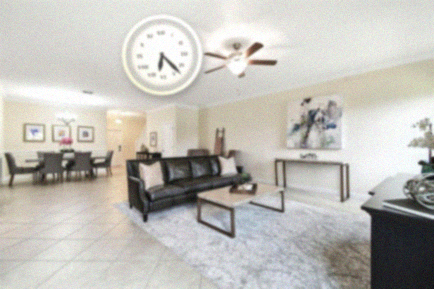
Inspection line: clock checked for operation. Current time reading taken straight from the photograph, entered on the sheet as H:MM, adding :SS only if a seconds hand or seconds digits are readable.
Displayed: 6:23
